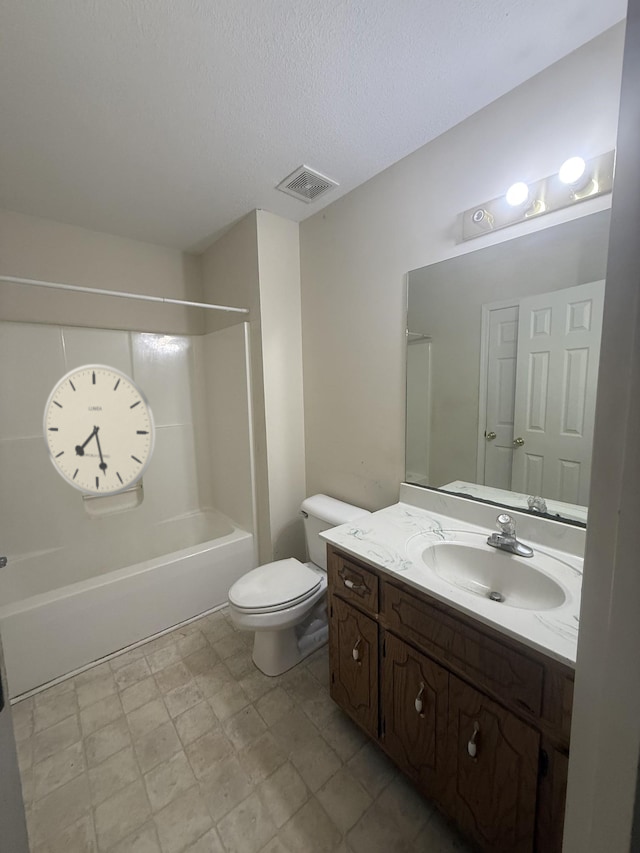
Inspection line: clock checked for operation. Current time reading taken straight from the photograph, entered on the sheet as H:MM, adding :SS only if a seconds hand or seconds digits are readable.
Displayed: 7:28
